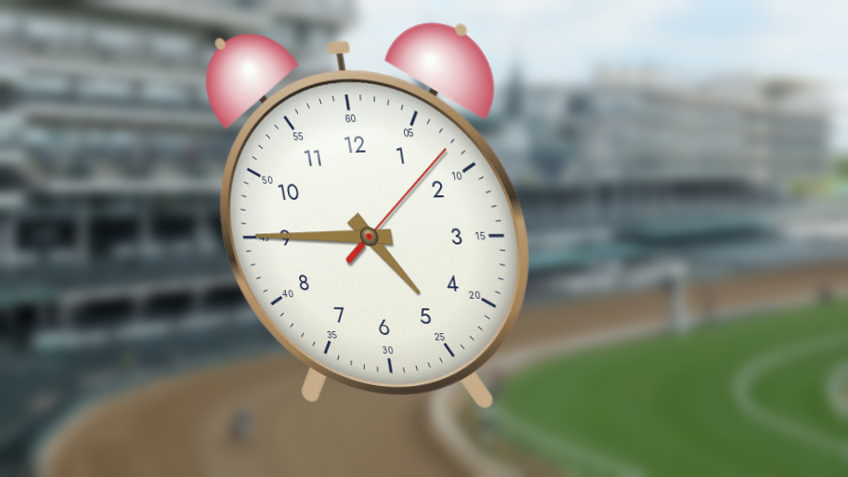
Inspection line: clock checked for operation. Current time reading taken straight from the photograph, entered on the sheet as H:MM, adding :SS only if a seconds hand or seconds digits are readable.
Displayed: 4:45:08
